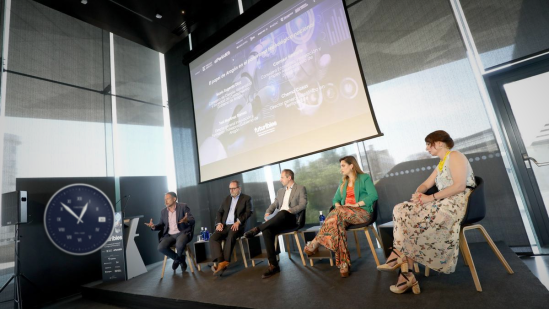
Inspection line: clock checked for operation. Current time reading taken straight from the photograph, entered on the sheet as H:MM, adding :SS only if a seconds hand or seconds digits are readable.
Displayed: 12:52
